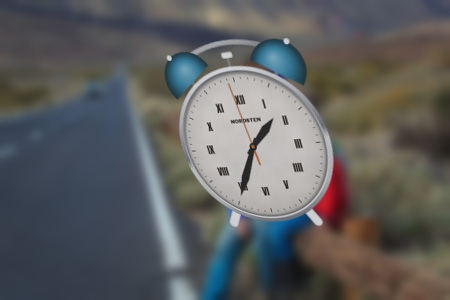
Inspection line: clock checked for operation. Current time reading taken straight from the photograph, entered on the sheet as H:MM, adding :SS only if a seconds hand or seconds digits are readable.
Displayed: 1:34:59
